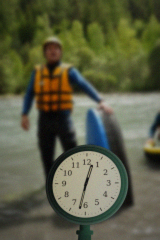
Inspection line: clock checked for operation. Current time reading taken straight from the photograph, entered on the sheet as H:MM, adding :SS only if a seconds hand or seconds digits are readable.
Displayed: 12:32
